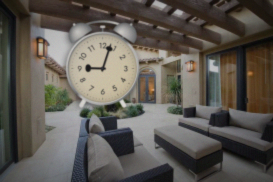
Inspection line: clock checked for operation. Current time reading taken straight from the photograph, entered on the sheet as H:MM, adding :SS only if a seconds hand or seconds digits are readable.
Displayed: 9:03
